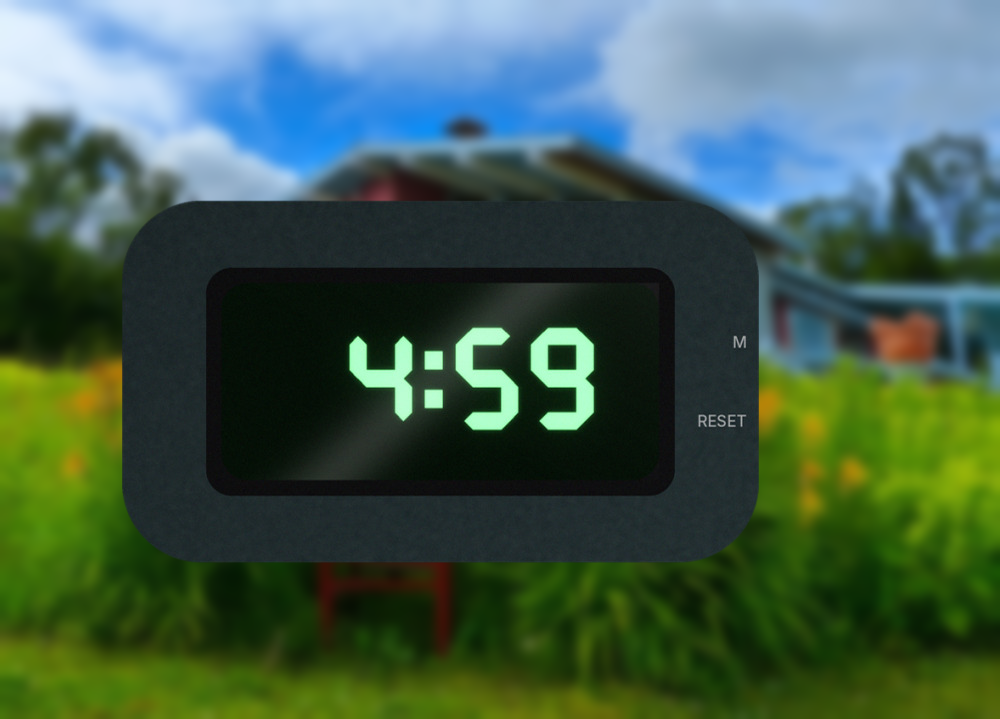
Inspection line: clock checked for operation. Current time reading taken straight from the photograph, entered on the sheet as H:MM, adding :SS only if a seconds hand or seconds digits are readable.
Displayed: 4:59
